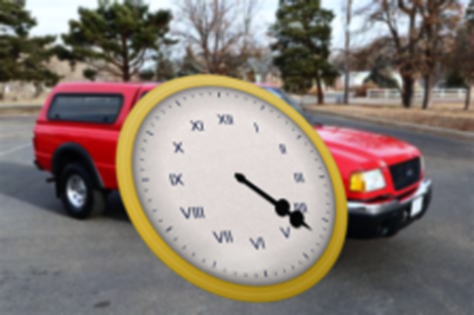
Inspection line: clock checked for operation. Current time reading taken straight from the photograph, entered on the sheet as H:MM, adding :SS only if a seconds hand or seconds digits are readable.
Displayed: 4:22
